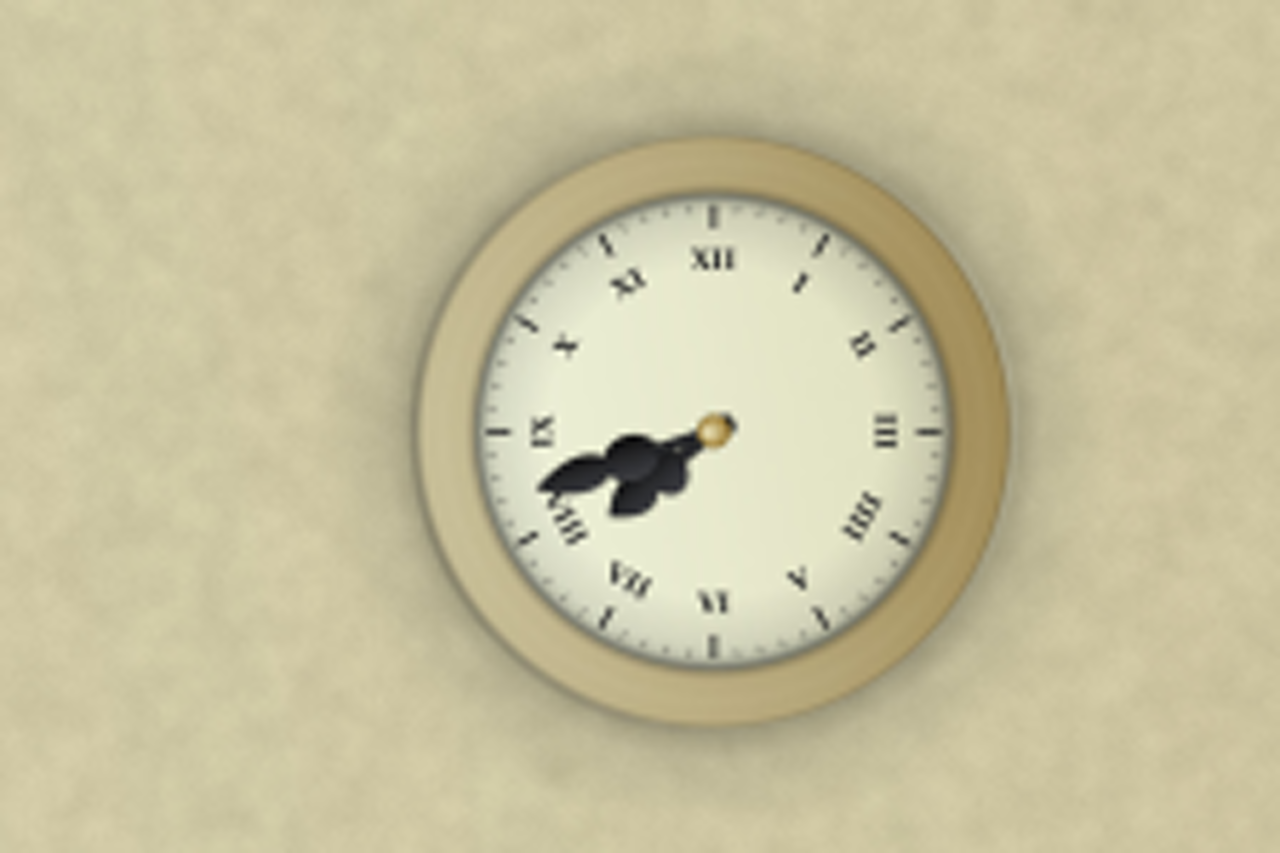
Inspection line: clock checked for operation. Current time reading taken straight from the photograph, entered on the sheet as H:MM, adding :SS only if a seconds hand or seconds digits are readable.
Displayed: 7:42
